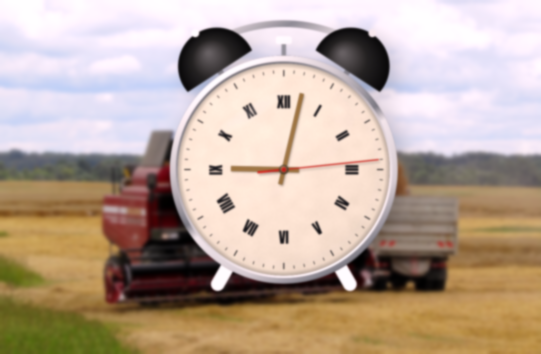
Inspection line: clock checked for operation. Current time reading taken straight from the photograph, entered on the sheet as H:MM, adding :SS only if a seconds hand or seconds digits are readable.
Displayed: 9:02:14
